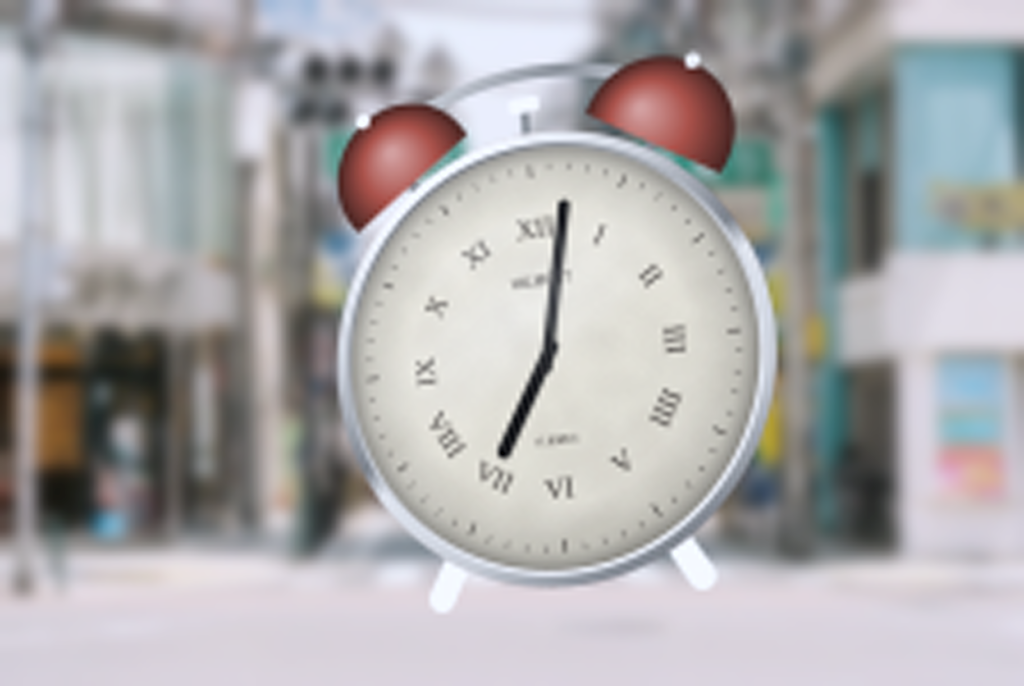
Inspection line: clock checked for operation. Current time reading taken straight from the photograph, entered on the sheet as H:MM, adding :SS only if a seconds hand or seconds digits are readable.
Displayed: 7:02
